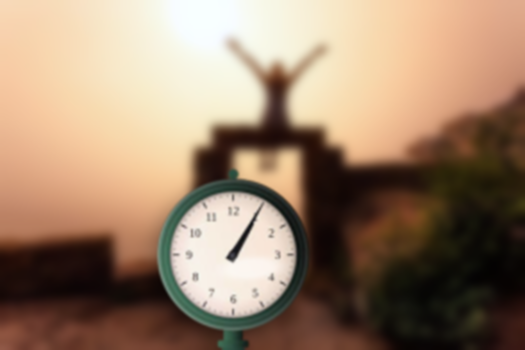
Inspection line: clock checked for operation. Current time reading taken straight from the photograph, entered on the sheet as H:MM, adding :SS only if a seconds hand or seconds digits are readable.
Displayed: 1:05
